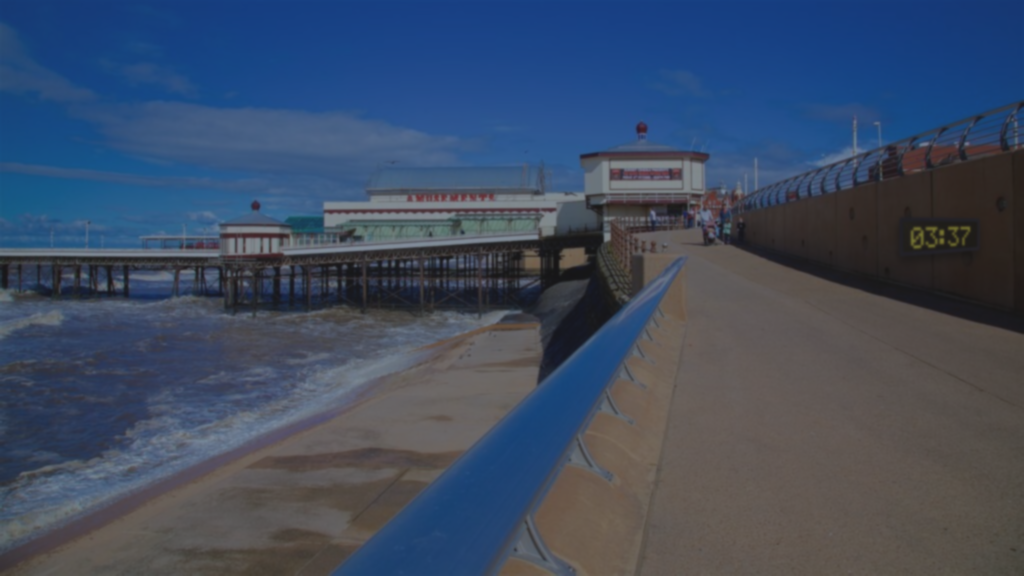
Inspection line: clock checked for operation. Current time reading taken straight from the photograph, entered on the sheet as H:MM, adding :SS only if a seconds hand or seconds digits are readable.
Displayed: 3:37
